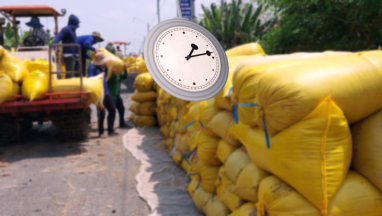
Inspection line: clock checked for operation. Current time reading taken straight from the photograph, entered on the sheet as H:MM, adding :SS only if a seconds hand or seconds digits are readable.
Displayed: 1:13
